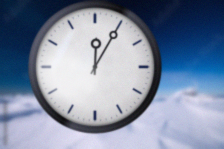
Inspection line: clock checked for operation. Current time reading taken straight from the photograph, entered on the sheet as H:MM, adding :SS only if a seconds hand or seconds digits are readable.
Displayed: 12:05
